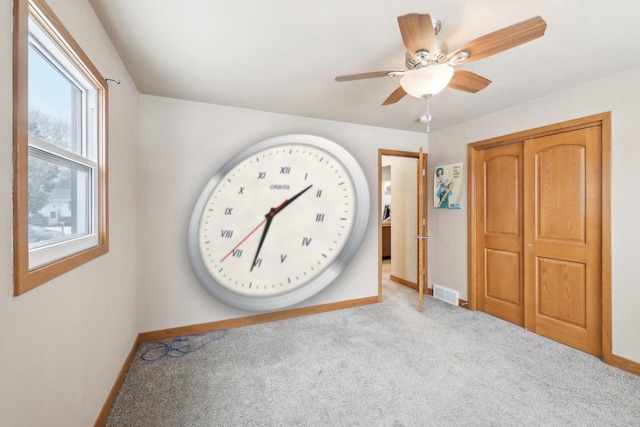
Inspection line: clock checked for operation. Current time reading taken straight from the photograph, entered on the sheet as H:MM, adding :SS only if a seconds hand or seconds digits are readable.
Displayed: 1:30:36
